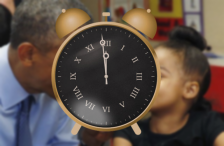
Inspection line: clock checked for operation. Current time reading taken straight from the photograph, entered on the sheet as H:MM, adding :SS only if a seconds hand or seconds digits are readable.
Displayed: 11:59
